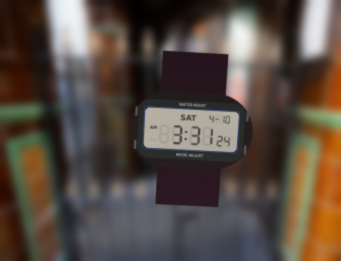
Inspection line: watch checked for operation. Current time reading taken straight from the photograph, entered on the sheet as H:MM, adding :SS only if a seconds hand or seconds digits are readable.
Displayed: 3:31:24
